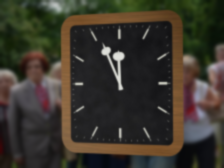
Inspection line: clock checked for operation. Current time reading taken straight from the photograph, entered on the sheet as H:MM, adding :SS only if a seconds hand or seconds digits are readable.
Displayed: 11:56
